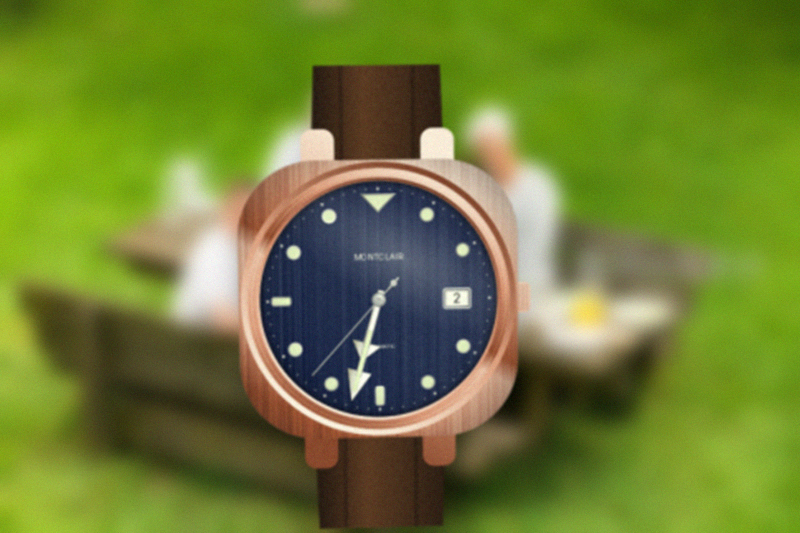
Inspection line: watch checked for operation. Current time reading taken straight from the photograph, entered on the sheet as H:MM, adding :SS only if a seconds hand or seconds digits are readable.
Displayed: 6:32:37
